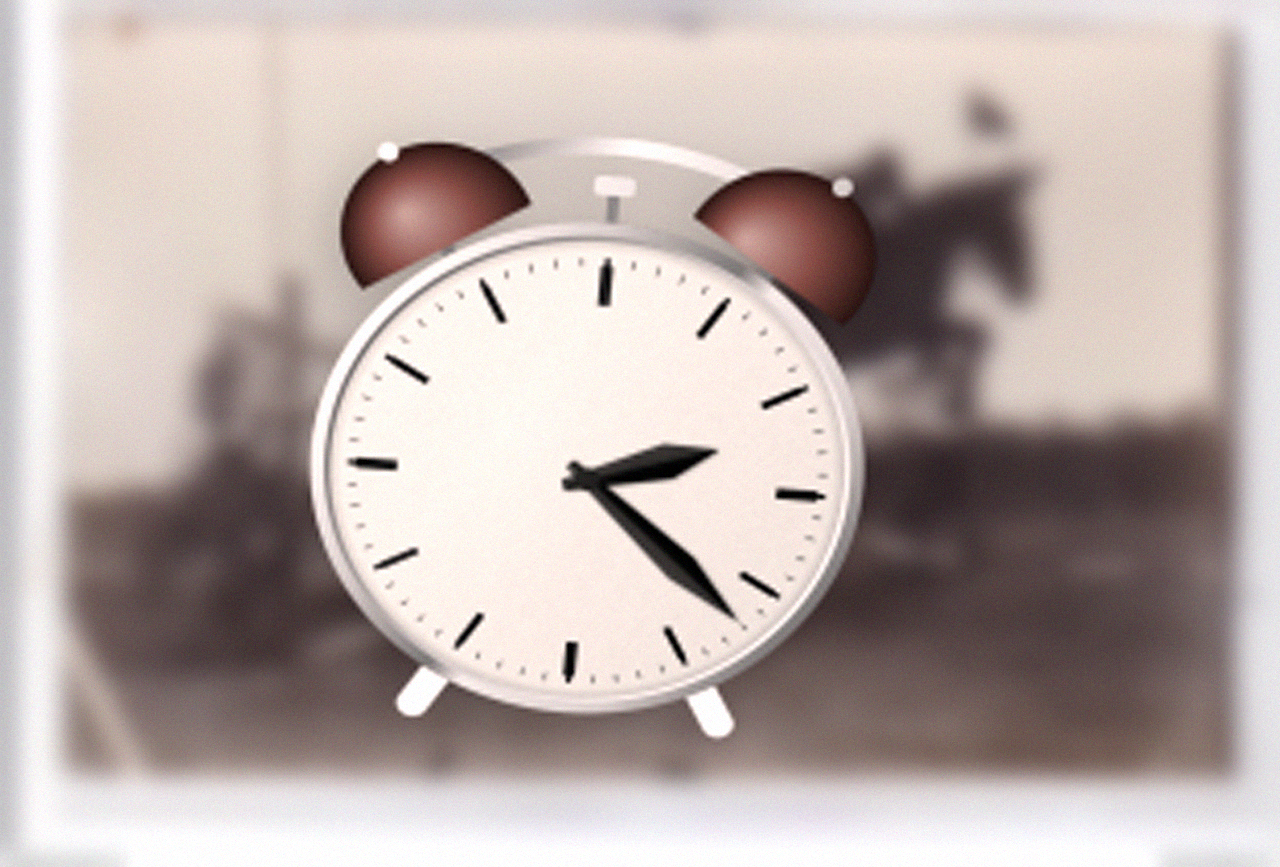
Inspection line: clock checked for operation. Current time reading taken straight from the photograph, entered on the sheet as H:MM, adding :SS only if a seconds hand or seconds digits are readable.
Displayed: 2:22
